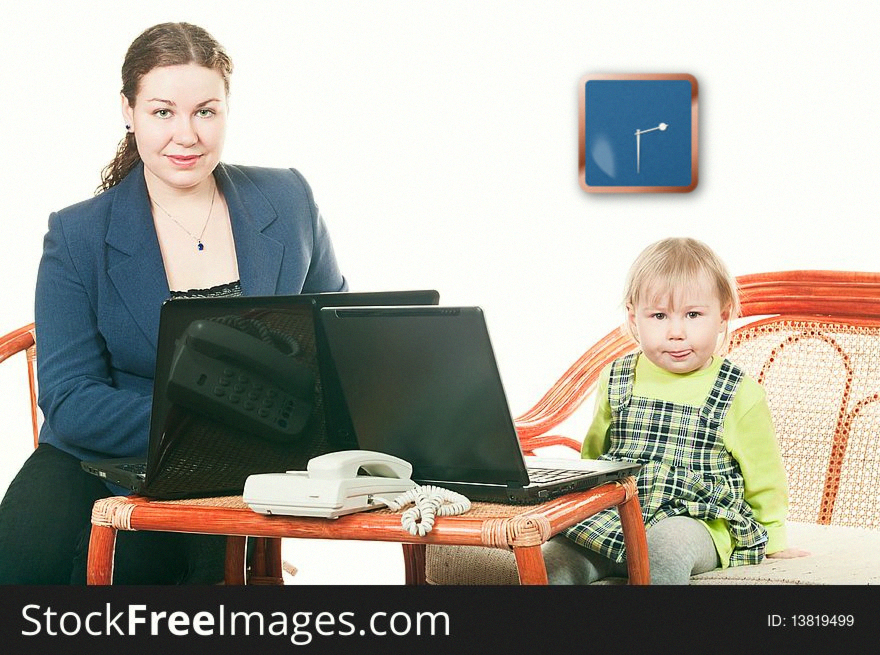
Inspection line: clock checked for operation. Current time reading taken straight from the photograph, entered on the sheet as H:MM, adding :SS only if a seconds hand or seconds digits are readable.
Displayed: 2:30
